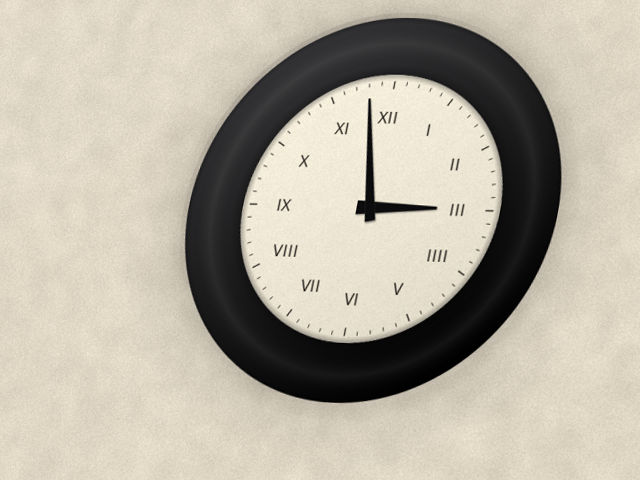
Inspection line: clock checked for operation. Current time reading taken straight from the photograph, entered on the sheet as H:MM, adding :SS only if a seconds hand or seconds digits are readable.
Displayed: 2:58
